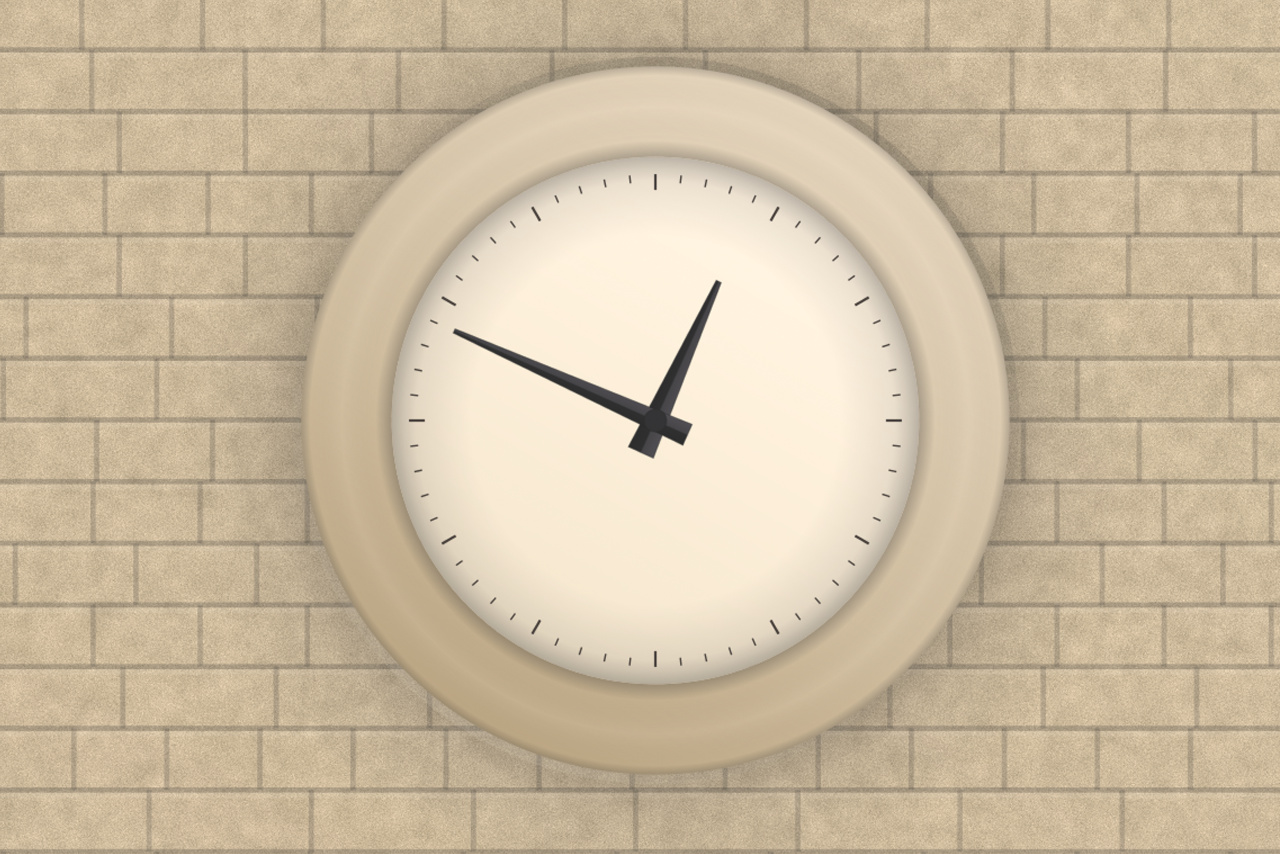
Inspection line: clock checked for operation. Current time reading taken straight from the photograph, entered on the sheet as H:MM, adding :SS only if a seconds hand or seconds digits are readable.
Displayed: 12:49
